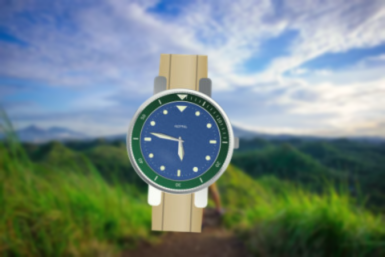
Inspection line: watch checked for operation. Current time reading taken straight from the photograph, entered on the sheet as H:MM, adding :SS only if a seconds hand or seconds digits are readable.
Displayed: 5:47
